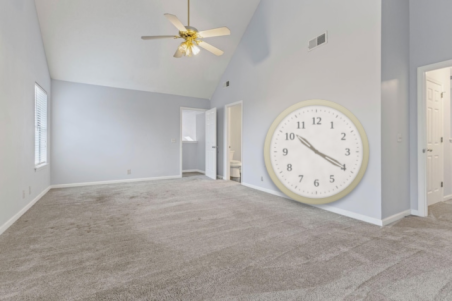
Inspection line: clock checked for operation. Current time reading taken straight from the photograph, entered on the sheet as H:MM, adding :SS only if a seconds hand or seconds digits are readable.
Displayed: 10:20
